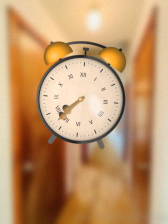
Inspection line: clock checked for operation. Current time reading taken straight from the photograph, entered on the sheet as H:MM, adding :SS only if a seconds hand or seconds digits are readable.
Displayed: 7:37
